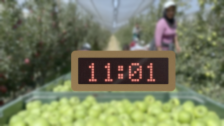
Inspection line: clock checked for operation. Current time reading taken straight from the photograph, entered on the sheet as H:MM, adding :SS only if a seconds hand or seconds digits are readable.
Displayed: 11:01
